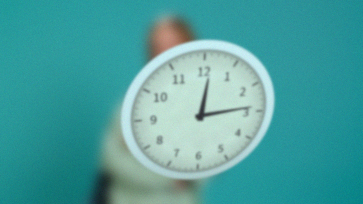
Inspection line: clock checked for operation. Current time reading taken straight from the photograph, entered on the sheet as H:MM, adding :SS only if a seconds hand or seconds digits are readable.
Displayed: 12:14
